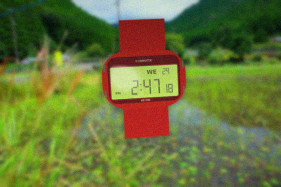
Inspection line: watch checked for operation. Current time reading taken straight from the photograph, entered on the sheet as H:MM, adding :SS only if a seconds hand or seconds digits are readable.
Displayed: 2:47:18
